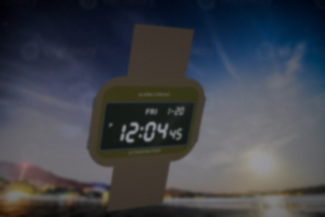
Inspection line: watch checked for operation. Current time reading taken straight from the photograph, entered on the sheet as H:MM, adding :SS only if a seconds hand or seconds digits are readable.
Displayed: 12:04:45
